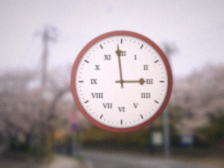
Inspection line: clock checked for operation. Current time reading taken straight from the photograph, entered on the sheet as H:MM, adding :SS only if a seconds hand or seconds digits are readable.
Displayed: 2:59
